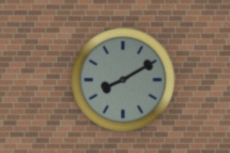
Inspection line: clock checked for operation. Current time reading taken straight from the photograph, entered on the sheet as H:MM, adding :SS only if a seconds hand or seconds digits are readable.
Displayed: 8:10
